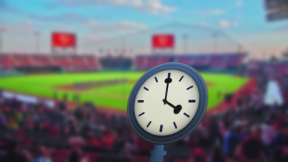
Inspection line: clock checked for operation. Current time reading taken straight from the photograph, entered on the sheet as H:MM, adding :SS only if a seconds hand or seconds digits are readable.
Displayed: 4:00
